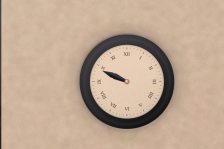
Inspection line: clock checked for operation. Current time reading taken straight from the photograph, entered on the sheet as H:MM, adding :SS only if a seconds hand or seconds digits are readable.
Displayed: 9:49
